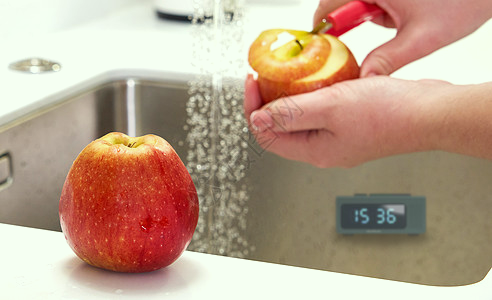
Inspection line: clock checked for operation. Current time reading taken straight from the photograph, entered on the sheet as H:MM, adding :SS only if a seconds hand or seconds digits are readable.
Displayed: 15:36
